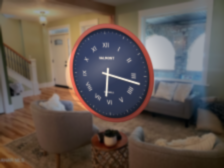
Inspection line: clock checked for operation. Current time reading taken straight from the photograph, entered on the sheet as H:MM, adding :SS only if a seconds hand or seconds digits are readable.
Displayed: 6:17
